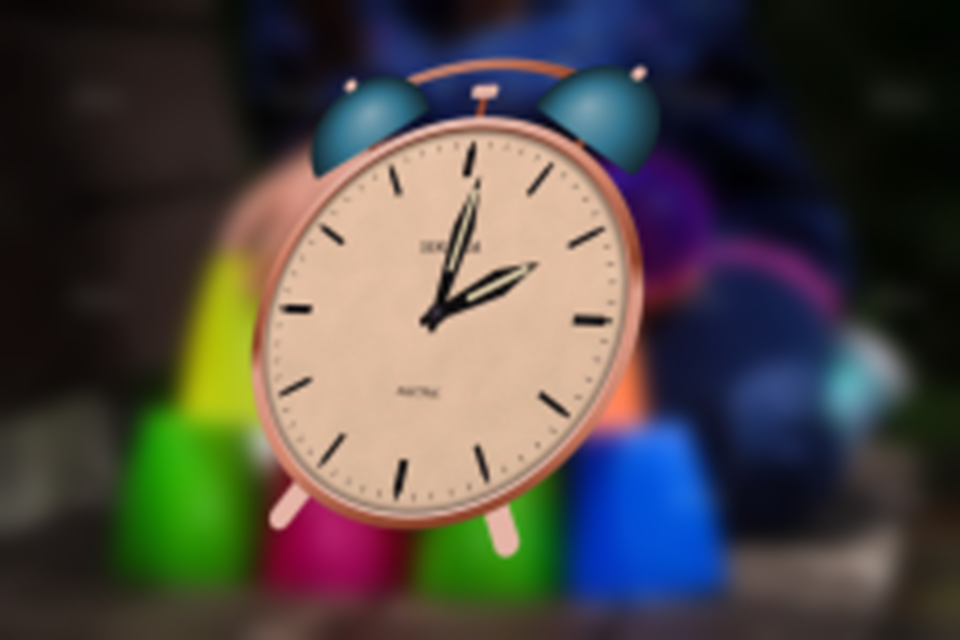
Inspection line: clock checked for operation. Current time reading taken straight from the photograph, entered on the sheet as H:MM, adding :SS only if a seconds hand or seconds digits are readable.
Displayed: 2:01
